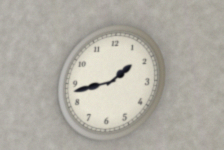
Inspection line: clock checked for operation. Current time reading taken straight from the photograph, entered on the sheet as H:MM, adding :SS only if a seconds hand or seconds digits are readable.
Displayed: 1:43
